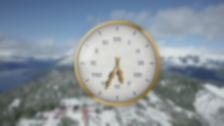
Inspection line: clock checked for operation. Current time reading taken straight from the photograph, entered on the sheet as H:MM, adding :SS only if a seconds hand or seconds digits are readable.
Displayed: 5:34
